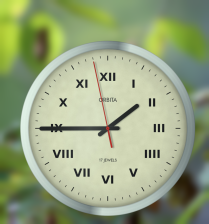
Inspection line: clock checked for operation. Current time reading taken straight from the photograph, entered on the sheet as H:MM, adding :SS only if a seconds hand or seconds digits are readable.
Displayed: 1:44:58
